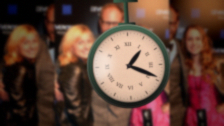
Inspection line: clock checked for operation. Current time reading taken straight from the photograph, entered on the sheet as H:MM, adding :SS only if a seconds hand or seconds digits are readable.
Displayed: 1:19
